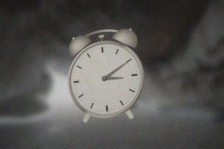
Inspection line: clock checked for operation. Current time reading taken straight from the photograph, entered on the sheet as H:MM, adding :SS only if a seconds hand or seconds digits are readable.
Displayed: 3:10
